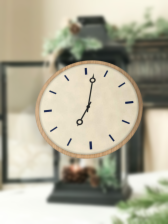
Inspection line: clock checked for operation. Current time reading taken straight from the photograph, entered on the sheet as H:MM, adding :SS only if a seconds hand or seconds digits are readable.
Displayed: 7:02
